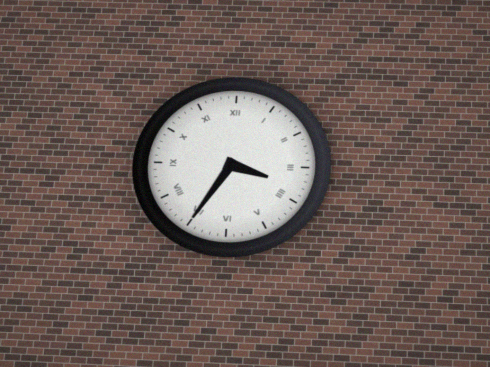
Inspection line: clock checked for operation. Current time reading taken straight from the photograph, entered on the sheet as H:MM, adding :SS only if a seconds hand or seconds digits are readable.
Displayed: 3:35
